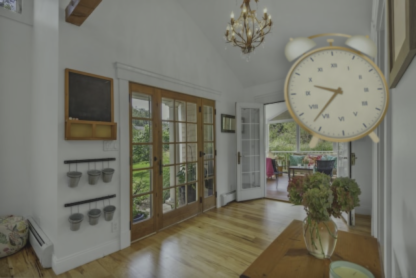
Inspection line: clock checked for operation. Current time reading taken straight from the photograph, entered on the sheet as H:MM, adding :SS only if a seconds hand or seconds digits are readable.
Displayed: 9:37
